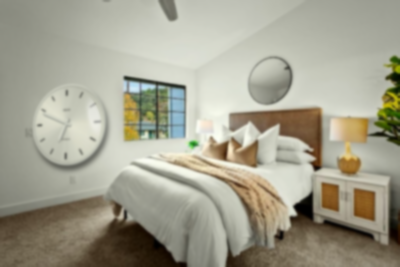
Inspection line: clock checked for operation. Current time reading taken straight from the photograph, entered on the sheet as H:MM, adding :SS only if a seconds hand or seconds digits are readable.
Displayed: 6:49
